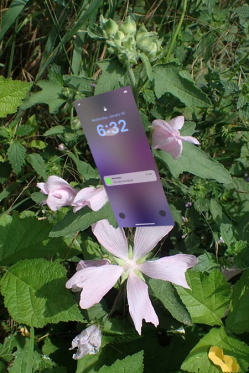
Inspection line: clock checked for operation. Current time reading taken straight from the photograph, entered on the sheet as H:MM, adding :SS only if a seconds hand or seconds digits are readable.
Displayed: 6:32
